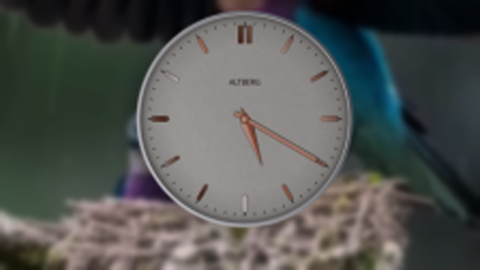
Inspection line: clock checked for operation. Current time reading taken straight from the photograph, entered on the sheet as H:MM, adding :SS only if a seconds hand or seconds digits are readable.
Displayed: 5:20
